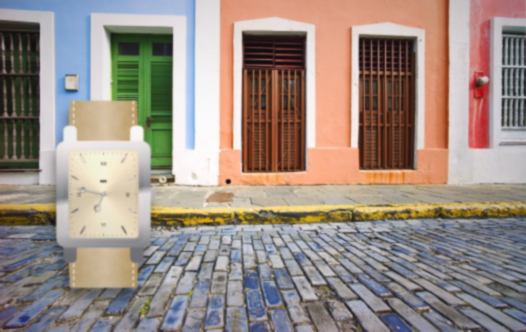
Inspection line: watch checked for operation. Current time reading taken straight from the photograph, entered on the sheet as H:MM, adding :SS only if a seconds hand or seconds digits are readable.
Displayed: 6:47
